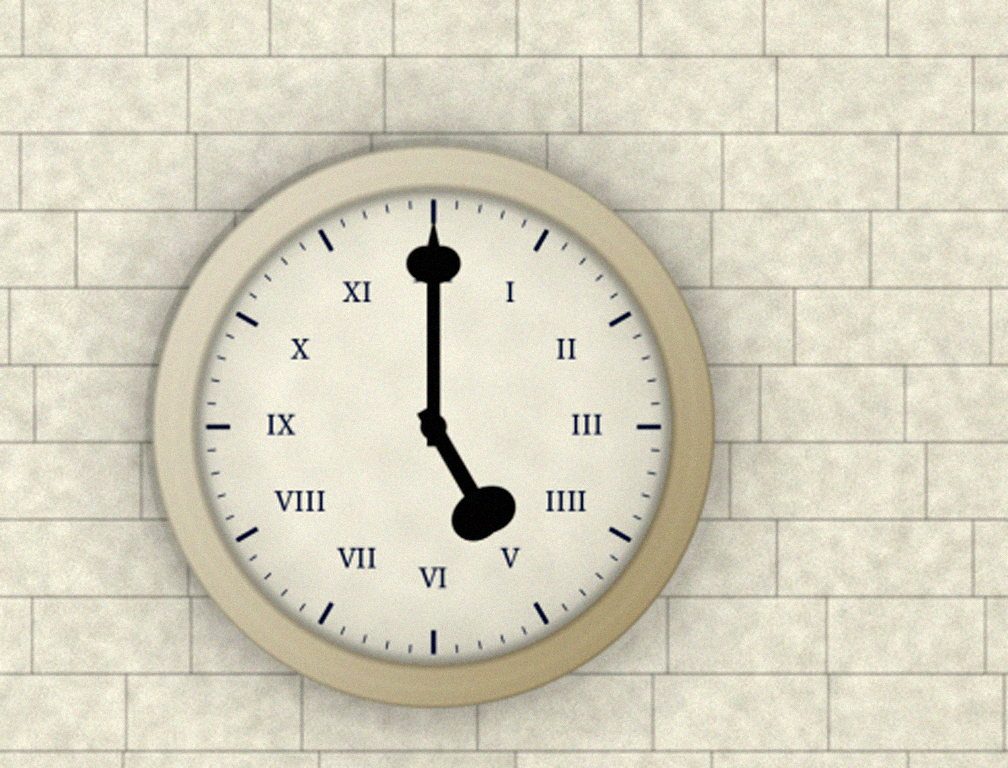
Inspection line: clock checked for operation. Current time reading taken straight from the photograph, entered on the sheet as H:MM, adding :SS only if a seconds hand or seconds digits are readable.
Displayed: 5:00
